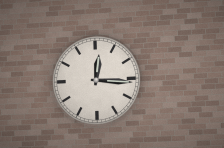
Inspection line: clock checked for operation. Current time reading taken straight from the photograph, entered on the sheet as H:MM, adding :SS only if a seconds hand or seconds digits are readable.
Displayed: 12:16
